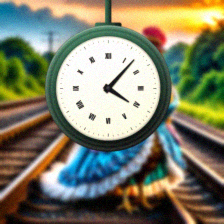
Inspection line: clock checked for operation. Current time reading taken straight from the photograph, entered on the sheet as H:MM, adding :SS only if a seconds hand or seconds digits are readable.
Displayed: 4:07
